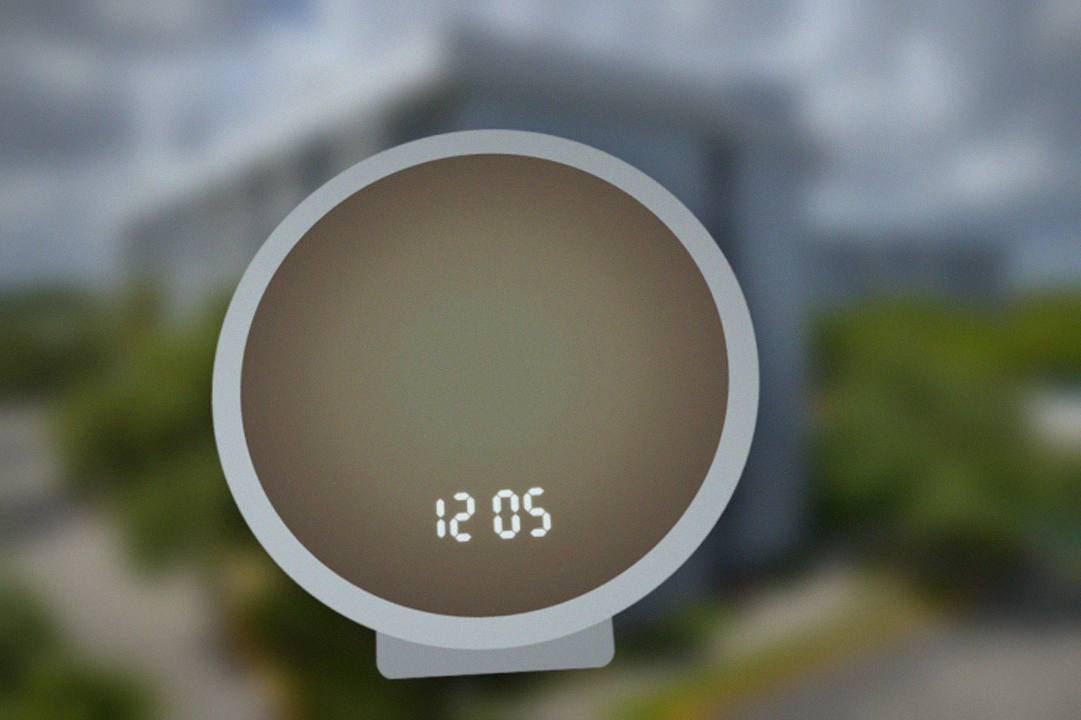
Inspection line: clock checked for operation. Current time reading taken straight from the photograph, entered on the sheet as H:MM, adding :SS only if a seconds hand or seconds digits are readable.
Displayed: 12:05
